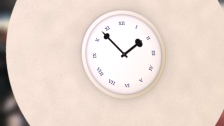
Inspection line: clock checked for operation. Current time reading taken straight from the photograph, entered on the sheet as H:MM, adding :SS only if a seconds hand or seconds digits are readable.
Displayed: 1:53
